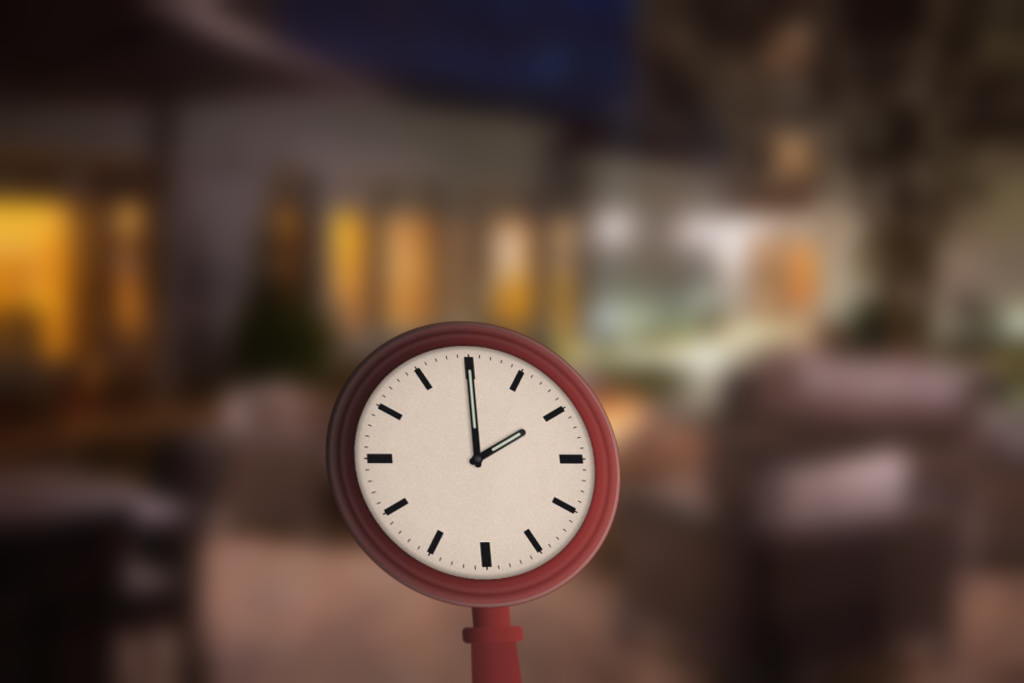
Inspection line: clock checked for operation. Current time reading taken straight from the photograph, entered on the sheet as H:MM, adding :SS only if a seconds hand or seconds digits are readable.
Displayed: 2:00
